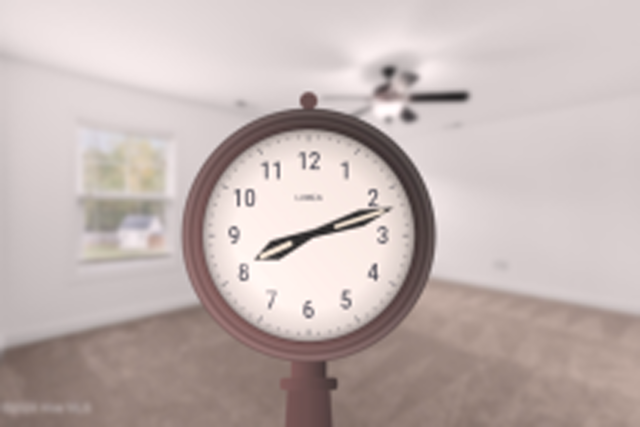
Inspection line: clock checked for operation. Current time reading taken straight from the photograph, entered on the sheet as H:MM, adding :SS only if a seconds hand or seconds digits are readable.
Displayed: 8:12
